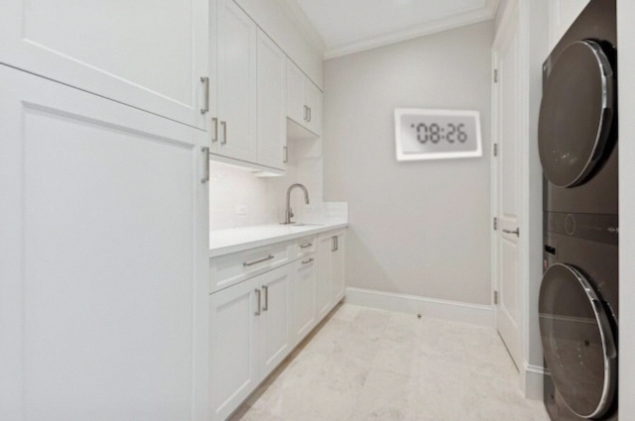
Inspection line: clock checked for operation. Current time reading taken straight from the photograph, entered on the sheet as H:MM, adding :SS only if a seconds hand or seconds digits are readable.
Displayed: 8:26
